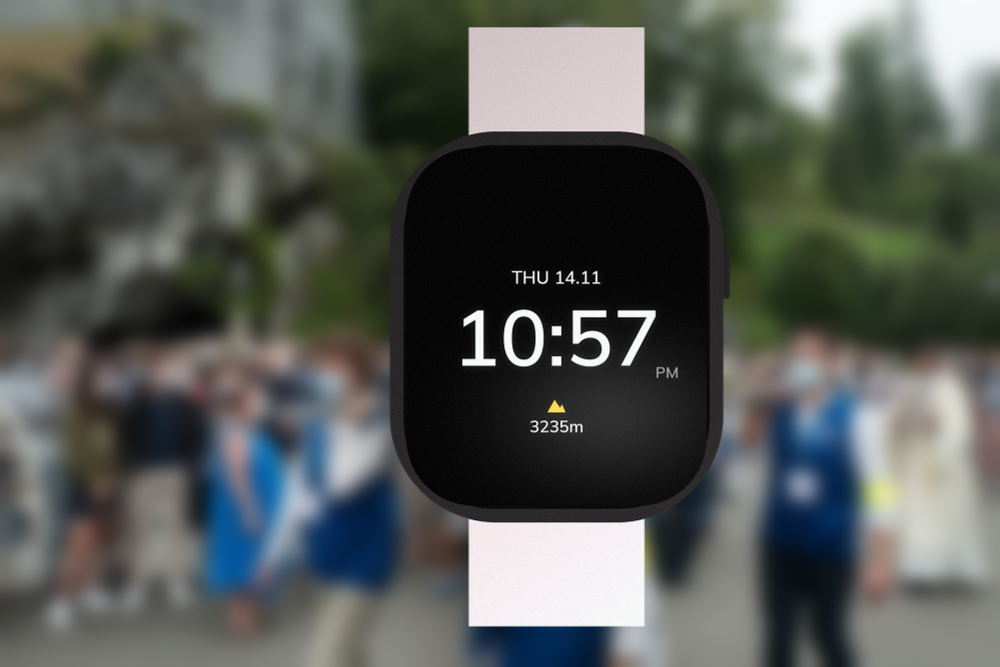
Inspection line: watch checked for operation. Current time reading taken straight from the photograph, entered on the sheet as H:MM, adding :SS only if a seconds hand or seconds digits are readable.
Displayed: 10:57
